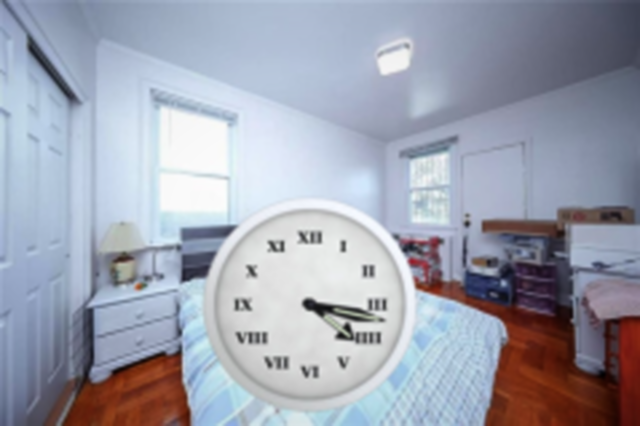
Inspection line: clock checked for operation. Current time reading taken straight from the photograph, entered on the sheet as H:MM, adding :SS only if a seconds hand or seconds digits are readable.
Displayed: 4:17
